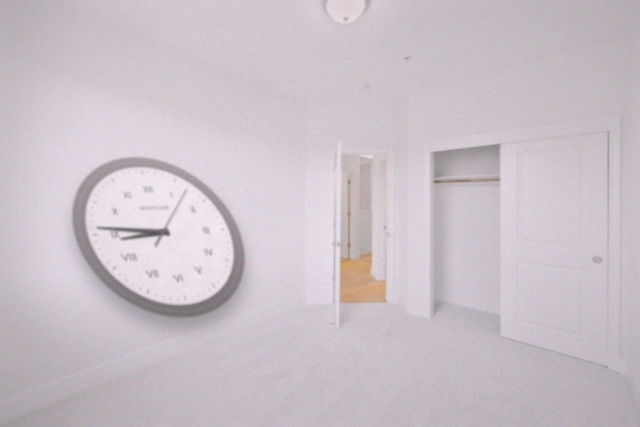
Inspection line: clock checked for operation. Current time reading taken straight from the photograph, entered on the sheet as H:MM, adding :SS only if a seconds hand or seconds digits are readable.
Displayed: 8:46:07
